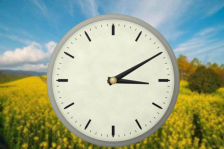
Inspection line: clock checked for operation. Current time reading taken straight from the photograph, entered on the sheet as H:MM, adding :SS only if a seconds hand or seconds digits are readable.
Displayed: 3:10
